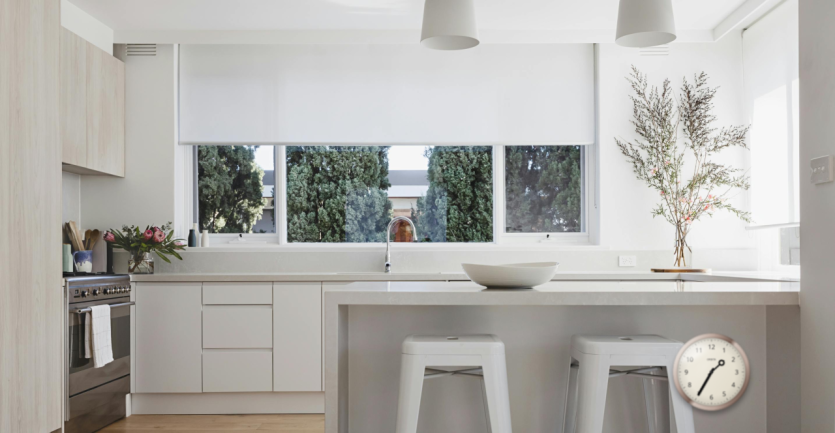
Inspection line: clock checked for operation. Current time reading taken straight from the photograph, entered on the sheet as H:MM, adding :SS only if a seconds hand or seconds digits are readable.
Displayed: 1:35
